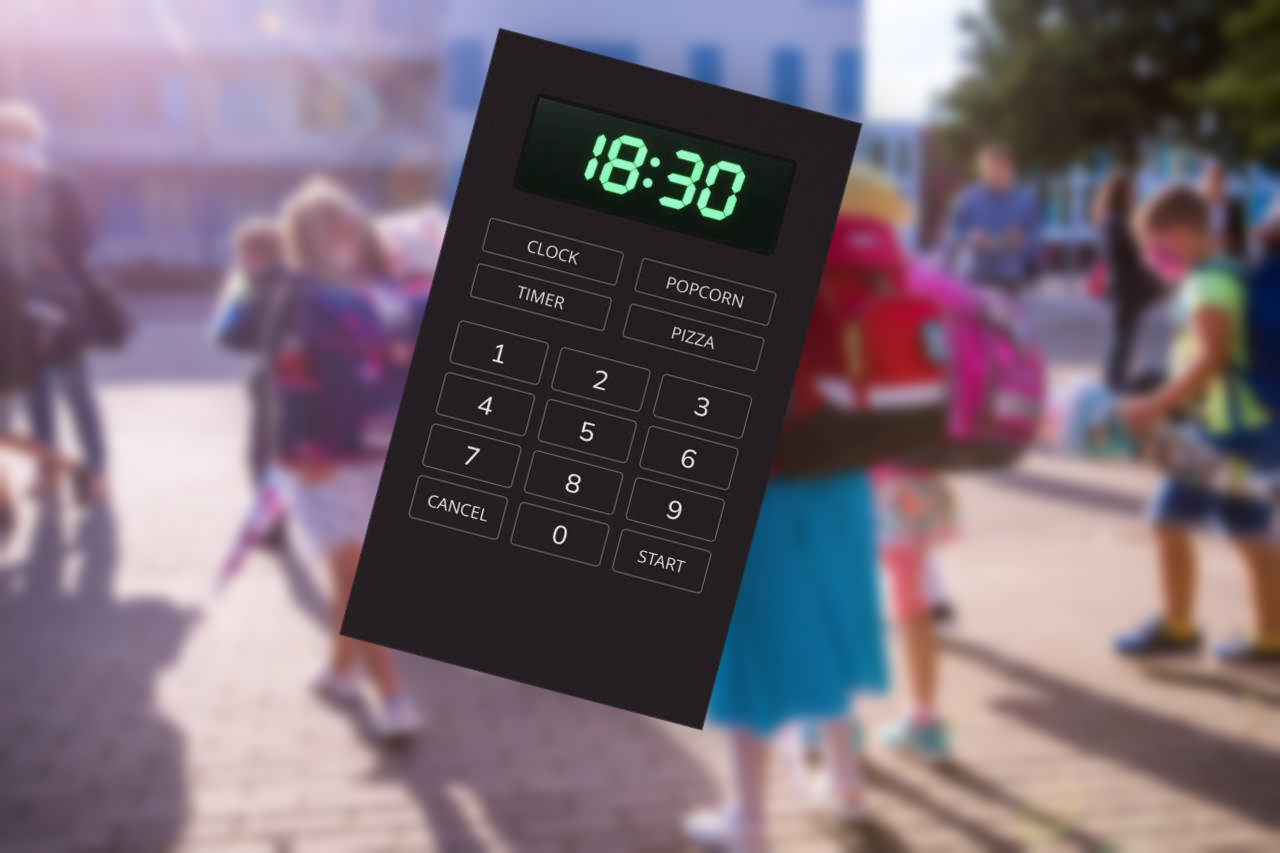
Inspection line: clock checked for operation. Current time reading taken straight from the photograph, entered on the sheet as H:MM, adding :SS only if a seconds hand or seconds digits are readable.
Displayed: 18:30
